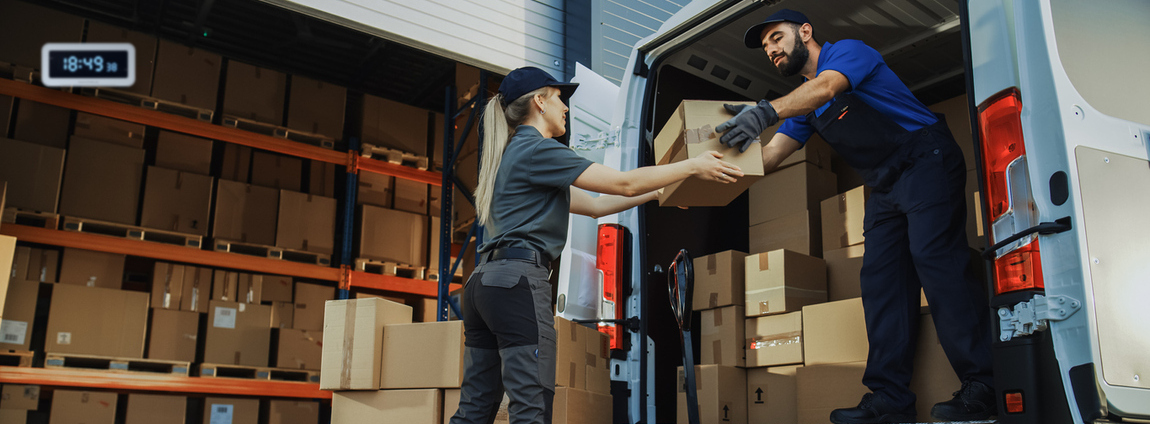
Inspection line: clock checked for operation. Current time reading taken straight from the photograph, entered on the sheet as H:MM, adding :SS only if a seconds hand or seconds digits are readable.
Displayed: 18:49
